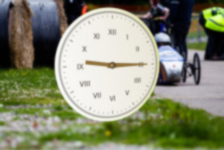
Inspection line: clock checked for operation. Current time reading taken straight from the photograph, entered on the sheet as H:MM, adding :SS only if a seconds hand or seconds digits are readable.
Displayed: 9:15
